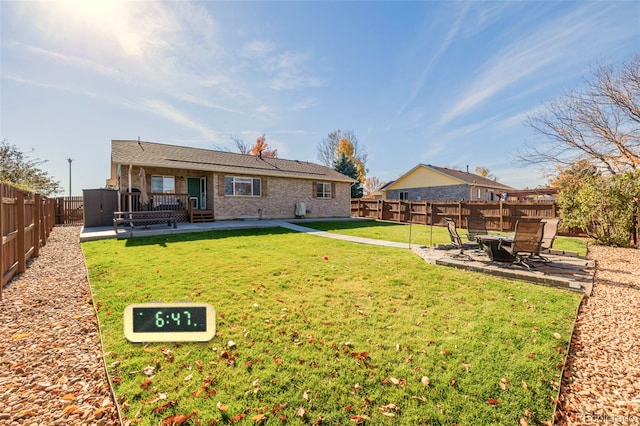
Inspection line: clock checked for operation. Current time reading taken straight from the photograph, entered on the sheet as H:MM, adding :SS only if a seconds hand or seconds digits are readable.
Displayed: 6:47
